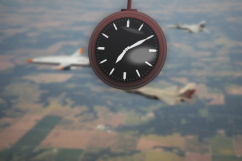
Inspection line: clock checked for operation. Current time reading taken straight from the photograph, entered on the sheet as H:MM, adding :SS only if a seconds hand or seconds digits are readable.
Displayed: 7:10
